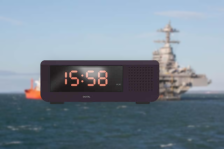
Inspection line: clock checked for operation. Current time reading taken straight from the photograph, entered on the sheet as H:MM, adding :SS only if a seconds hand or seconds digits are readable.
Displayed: 15:58
